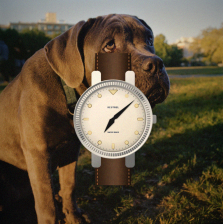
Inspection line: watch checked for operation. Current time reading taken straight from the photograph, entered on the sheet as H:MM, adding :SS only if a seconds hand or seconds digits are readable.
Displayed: 7:08
